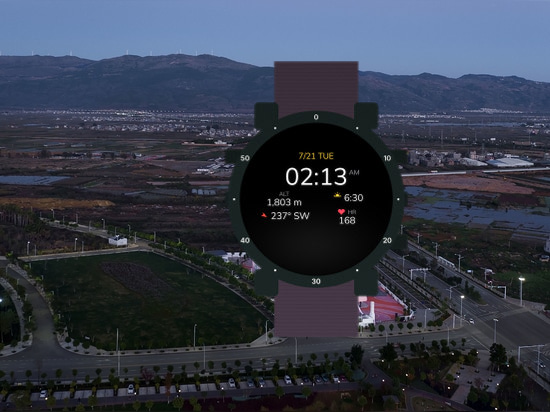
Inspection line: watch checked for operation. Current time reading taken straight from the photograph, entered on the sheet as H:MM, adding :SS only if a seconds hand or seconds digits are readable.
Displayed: 2:13
